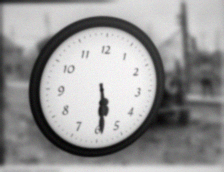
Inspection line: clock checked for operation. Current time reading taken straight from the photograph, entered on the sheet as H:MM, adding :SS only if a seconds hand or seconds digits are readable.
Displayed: 5:29
